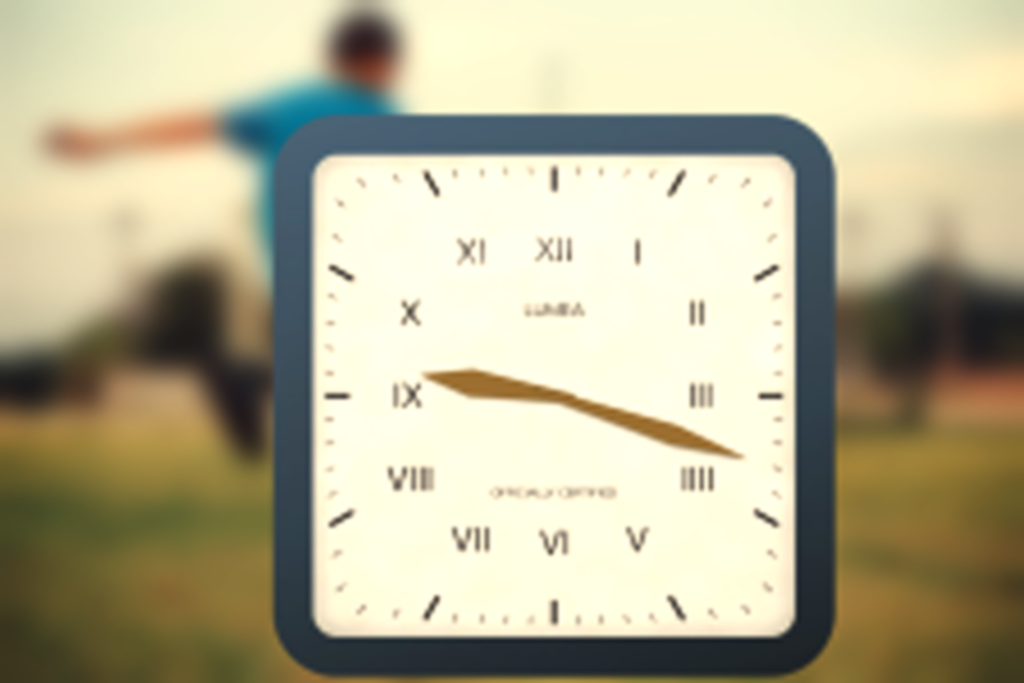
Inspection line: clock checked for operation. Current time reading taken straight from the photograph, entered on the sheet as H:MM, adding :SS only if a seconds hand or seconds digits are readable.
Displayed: 9:18
